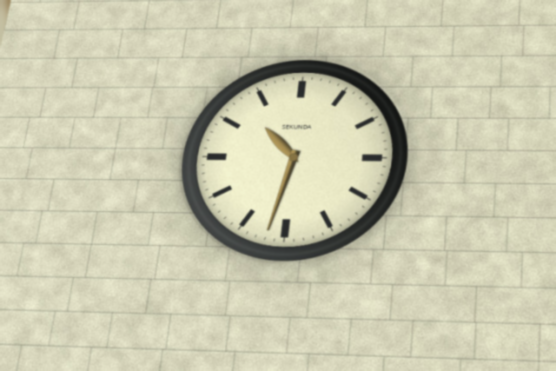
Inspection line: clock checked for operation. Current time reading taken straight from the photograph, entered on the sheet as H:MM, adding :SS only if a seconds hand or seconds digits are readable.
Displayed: 10:32
